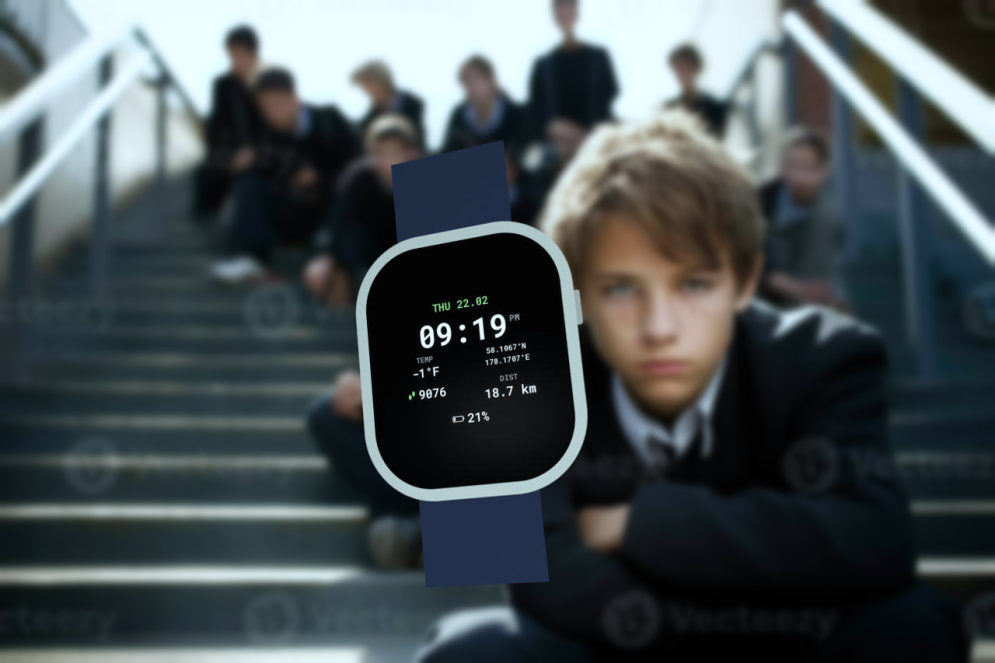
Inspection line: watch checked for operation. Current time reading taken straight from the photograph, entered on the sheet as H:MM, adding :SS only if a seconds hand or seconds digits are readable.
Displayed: 9:19
